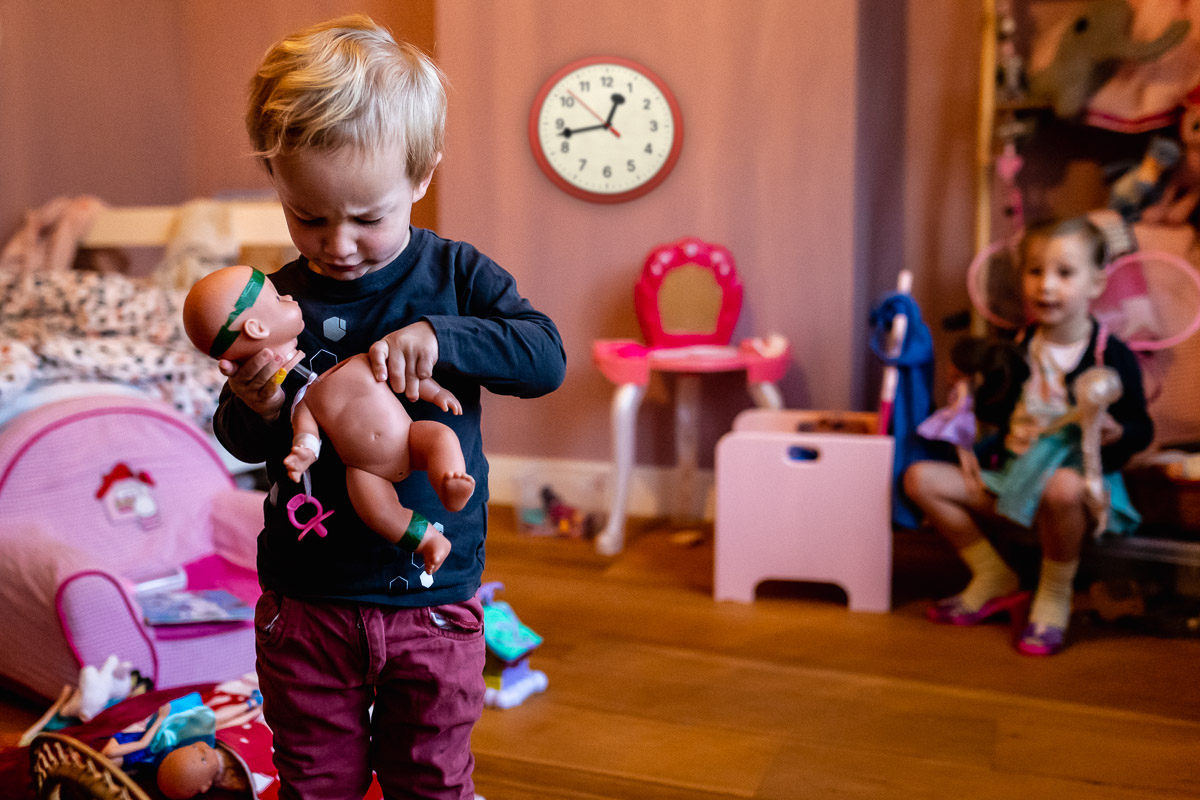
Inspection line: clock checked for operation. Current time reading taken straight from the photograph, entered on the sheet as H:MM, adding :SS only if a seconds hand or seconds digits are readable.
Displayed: 12:42:52
